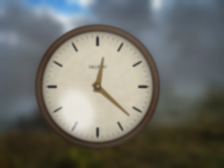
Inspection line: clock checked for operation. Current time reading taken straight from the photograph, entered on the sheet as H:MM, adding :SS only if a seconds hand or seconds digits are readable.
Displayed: 12:22
